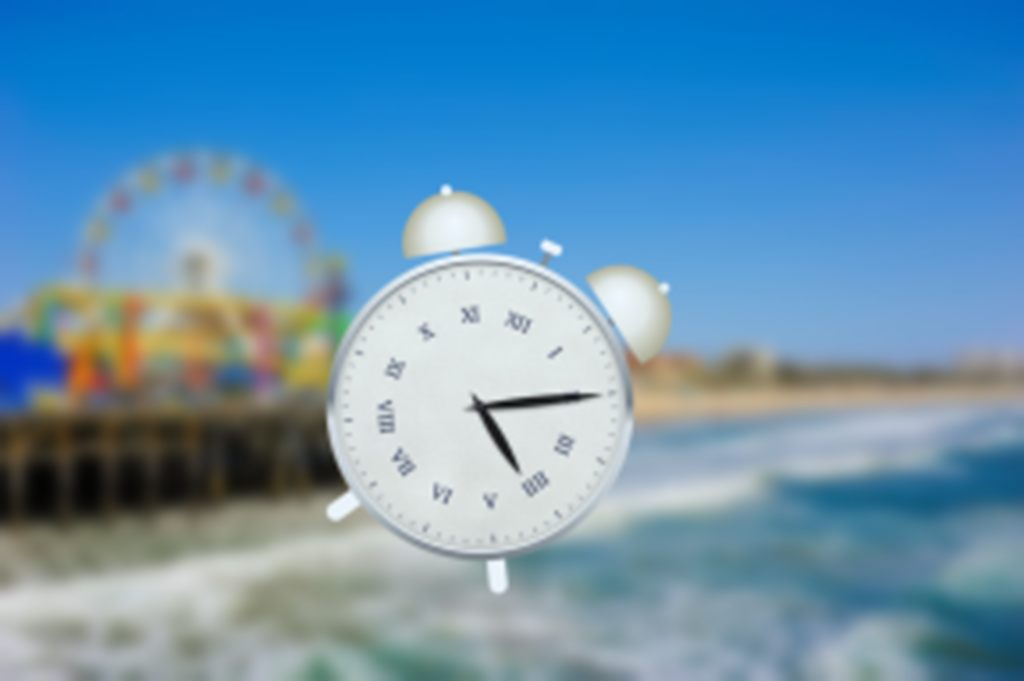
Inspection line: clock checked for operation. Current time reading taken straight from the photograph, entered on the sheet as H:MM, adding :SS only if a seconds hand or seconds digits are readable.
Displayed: 4:10
